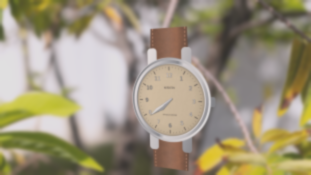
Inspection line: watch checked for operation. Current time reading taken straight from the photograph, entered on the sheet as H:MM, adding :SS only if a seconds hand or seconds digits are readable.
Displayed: 7:39
